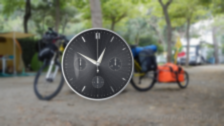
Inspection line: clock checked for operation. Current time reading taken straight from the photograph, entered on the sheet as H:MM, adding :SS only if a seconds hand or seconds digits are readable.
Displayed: 12:50
